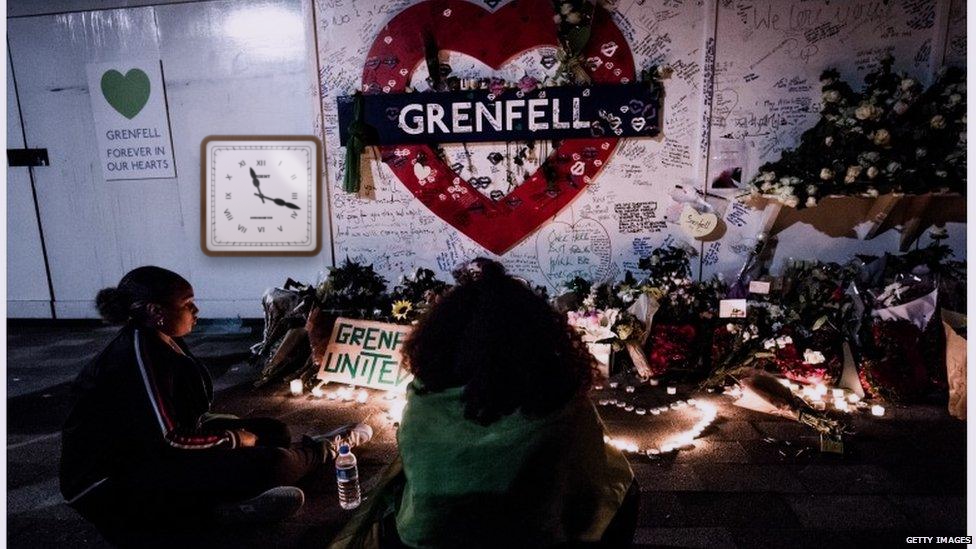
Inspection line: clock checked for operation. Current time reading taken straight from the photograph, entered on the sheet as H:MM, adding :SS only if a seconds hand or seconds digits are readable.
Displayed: 11:18
